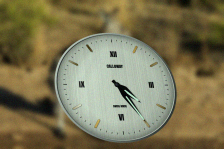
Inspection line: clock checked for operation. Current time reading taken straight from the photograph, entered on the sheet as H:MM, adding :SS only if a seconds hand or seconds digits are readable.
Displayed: 4:25
